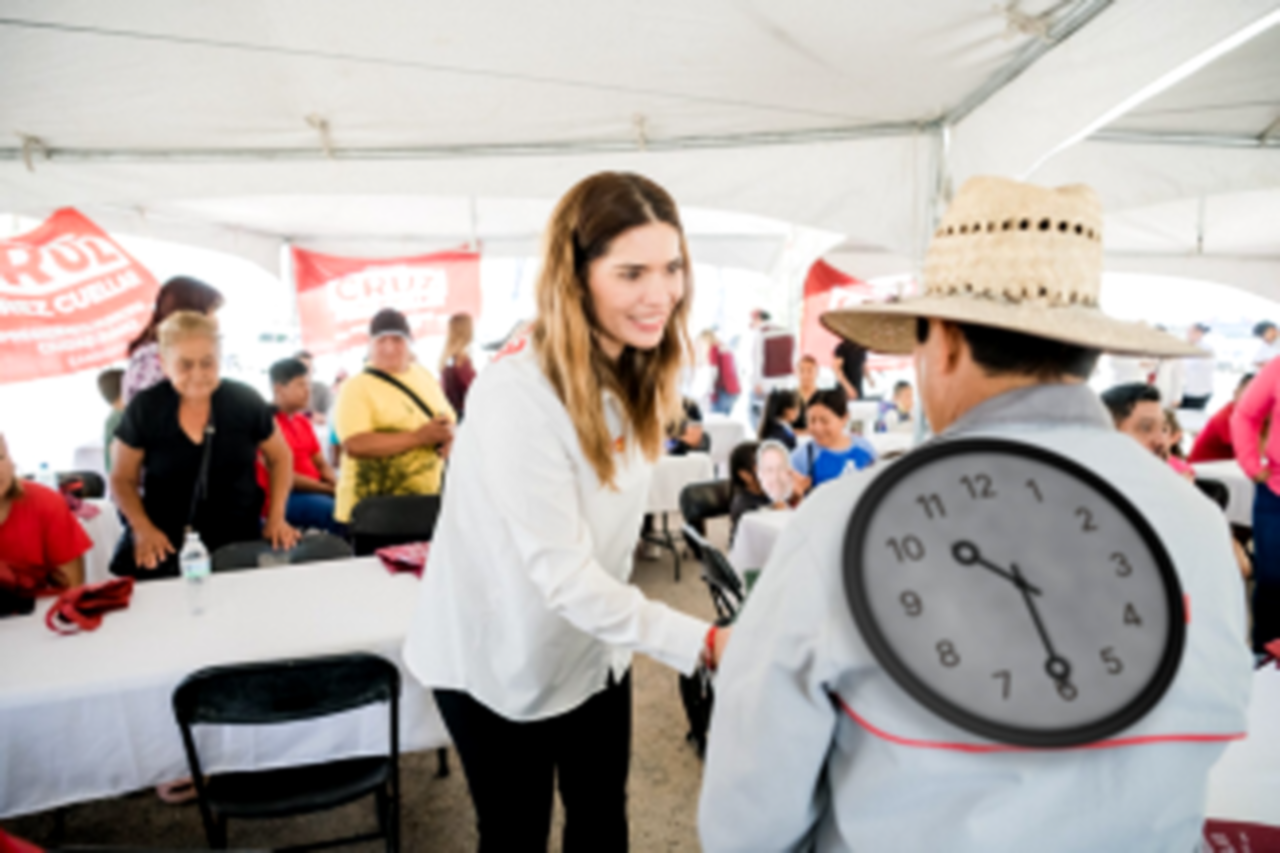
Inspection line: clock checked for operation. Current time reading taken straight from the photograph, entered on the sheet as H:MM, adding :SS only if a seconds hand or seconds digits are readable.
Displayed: 10:30
